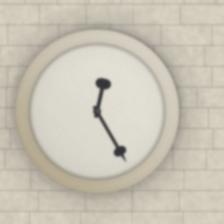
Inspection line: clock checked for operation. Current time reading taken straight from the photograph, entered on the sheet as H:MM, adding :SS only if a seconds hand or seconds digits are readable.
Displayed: 12:25
